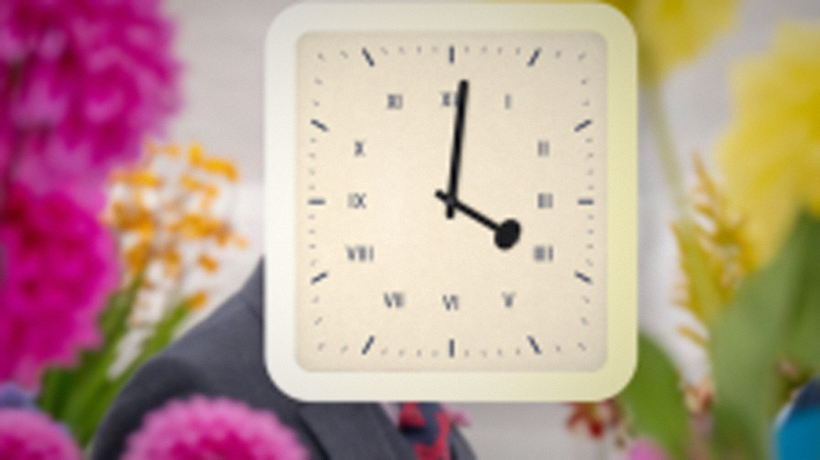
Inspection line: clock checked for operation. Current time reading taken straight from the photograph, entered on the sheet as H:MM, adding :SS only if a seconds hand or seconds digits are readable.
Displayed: 4:01
